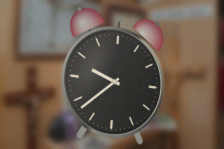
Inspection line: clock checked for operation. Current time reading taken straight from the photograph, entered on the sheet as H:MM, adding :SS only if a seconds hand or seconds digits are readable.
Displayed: 9:38
